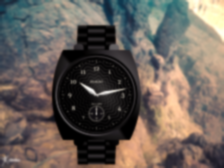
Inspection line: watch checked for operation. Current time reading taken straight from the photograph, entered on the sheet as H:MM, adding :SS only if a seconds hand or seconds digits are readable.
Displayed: 10:13
